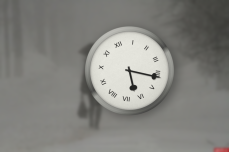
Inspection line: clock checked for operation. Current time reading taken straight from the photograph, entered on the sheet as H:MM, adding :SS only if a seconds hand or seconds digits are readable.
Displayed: 6:21
